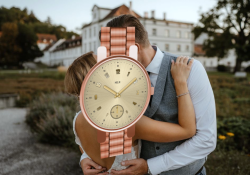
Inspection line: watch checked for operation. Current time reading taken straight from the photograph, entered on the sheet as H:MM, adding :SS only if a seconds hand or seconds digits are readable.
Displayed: 10:09
